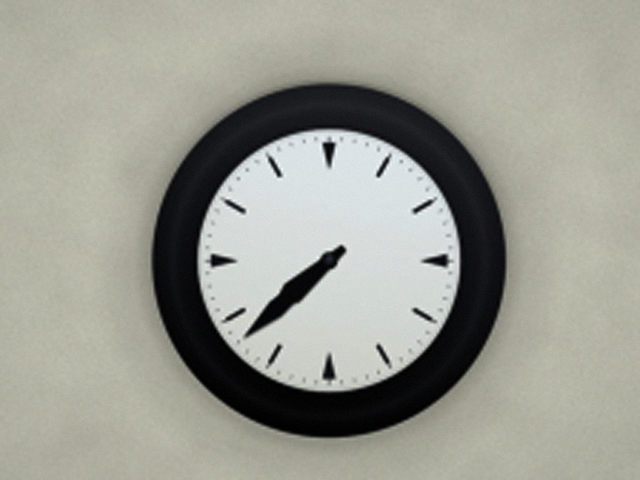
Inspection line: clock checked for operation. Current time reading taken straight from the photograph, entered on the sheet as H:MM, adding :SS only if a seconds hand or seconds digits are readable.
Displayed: 7:38
